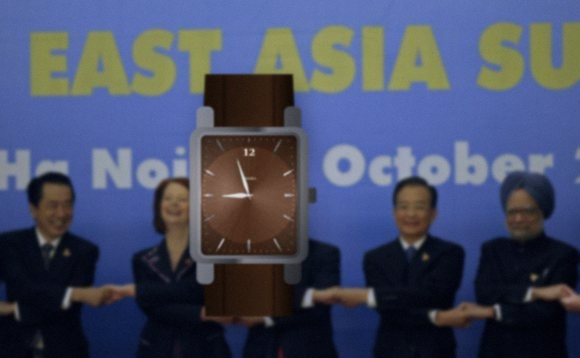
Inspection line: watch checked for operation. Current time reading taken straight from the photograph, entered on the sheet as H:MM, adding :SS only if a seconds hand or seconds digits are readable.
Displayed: 8:57
